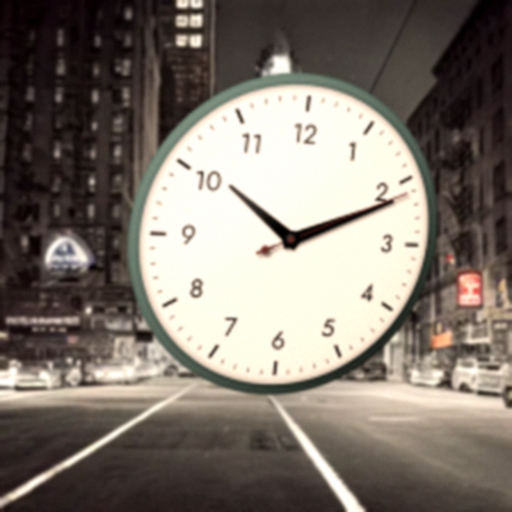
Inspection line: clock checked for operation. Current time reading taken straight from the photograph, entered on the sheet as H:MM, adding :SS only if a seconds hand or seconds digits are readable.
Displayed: 10:11:11
